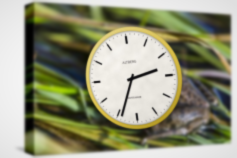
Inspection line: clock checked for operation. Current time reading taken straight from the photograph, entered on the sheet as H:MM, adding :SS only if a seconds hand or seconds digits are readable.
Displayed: 2:34
